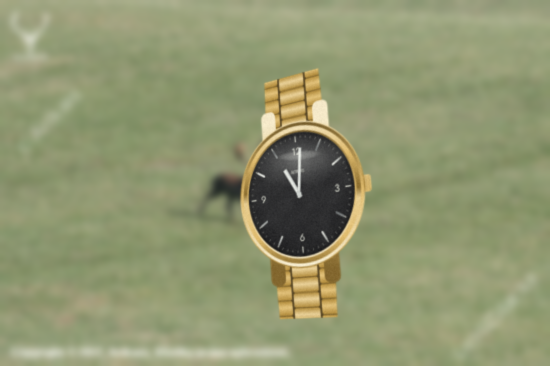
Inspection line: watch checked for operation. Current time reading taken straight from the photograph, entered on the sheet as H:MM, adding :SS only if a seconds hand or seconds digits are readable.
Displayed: 11:01
